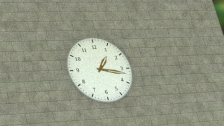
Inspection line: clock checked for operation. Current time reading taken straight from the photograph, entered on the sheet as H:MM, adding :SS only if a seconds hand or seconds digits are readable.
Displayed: 1:17
